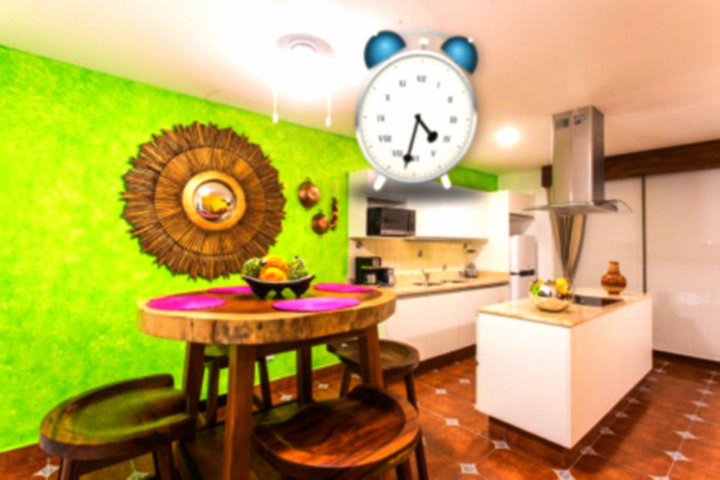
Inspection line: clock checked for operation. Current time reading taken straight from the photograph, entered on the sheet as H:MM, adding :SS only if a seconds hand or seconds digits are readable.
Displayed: 4:32
